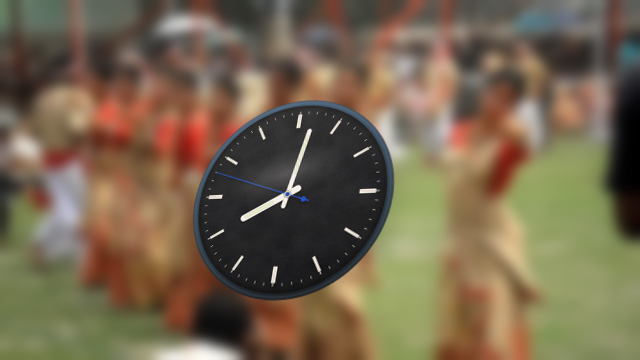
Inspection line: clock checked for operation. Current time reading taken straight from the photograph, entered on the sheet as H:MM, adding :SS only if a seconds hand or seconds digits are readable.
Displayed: 8:01:48
